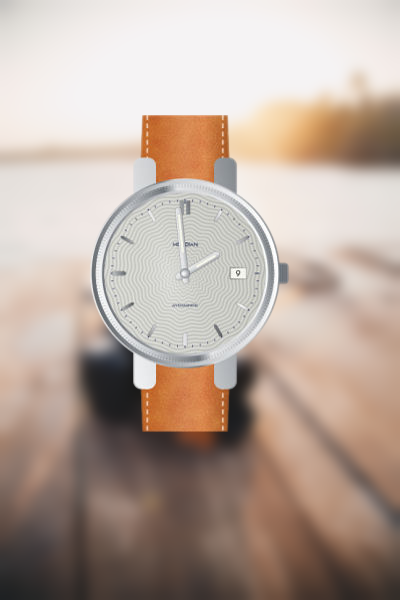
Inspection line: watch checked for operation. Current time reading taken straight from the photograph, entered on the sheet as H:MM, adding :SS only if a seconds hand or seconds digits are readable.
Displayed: 1:59
